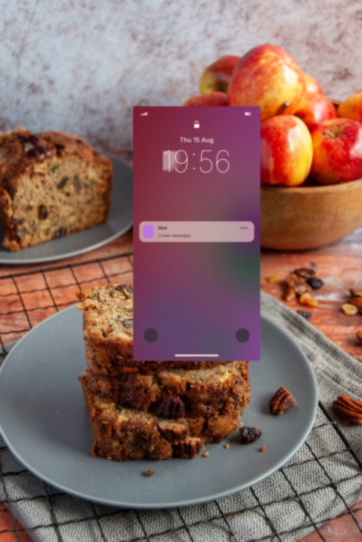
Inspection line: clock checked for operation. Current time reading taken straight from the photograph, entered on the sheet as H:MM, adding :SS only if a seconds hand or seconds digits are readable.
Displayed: 19:56
